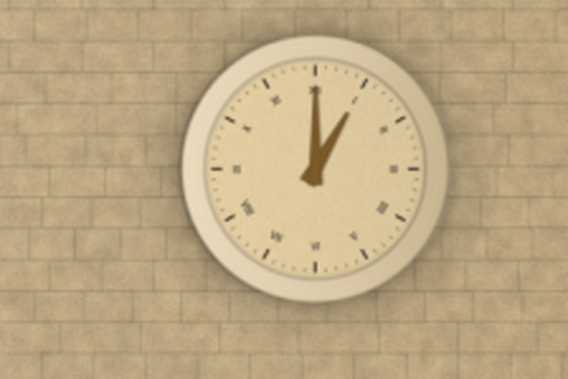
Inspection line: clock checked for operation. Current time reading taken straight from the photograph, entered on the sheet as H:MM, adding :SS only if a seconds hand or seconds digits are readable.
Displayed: 1:00
